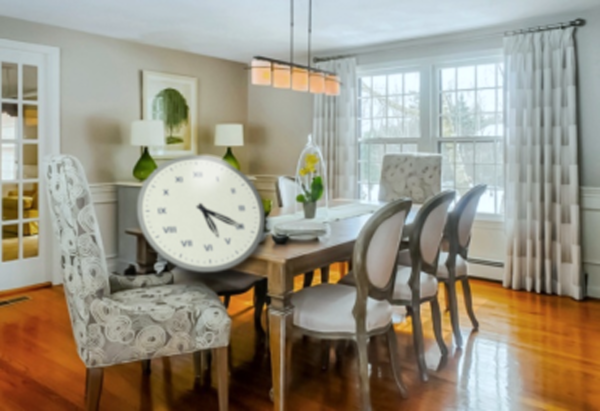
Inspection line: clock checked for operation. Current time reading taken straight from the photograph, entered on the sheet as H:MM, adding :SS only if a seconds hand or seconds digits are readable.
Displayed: 5:20
